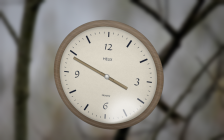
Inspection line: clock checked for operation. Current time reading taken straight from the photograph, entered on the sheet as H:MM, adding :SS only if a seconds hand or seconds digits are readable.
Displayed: 3:49
